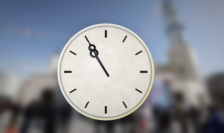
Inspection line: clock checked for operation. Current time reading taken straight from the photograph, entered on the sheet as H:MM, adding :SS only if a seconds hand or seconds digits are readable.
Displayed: 10:55
